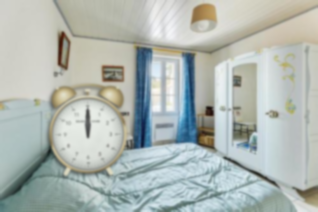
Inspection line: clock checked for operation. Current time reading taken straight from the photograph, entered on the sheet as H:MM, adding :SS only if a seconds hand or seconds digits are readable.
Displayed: 12:00
